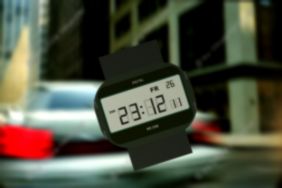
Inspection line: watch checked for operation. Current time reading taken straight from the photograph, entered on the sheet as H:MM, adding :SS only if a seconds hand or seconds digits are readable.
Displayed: 23:12
